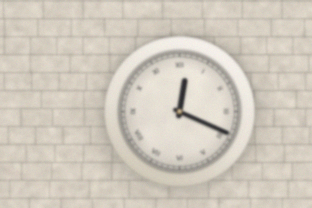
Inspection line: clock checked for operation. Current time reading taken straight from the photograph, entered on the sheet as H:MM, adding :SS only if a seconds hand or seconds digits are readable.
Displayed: 12:19
